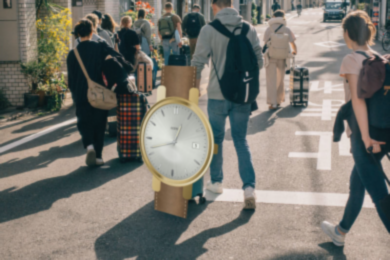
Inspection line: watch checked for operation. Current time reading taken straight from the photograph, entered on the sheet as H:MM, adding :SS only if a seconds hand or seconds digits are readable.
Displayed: 12:42
